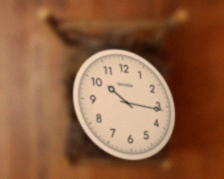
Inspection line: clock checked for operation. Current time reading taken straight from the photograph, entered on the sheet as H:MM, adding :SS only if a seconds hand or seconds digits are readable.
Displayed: 10:16
